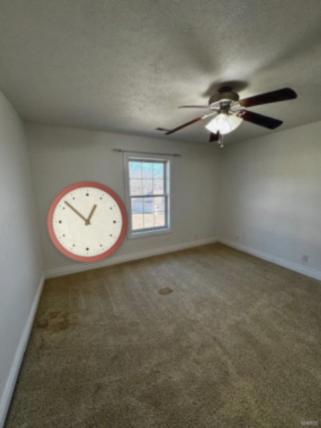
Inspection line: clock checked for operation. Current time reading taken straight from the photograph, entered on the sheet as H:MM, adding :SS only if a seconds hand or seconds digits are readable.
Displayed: 12:52
